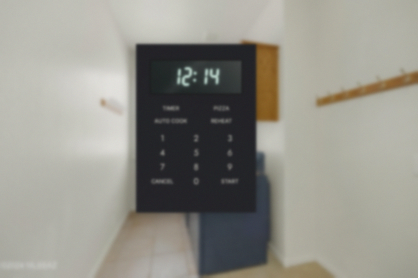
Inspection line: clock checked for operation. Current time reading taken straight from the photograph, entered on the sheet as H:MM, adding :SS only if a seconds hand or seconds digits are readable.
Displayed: 12:14
